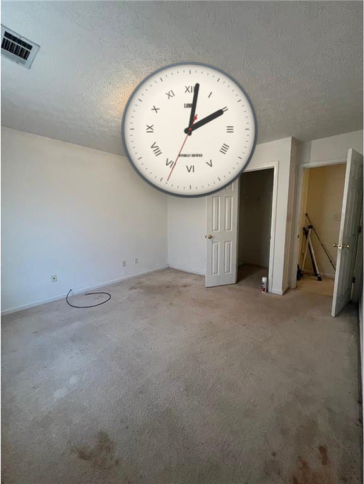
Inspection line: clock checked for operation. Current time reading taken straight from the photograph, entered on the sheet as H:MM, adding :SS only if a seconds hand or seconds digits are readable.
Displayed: 2:01:34
